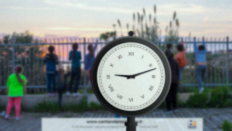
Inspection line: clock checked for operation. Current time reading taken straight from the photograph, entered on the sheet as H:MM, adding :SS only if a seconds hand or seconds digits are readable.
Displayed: 9:12
